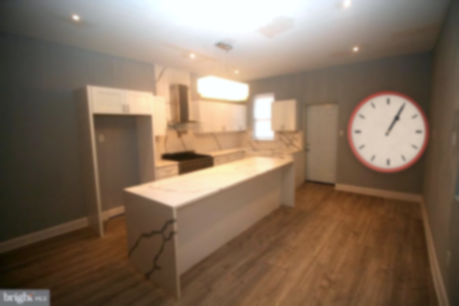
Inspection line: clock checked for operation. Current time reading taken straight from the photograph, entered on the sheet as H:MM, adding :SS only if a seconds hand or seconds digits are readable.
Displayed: 1:05
